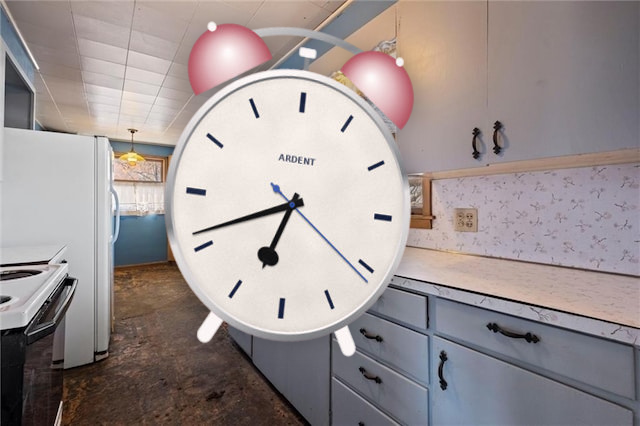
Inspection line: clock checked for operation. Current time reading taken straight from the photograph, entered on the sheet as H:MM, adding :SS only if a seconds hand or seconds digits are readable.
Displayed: 6:41:21
